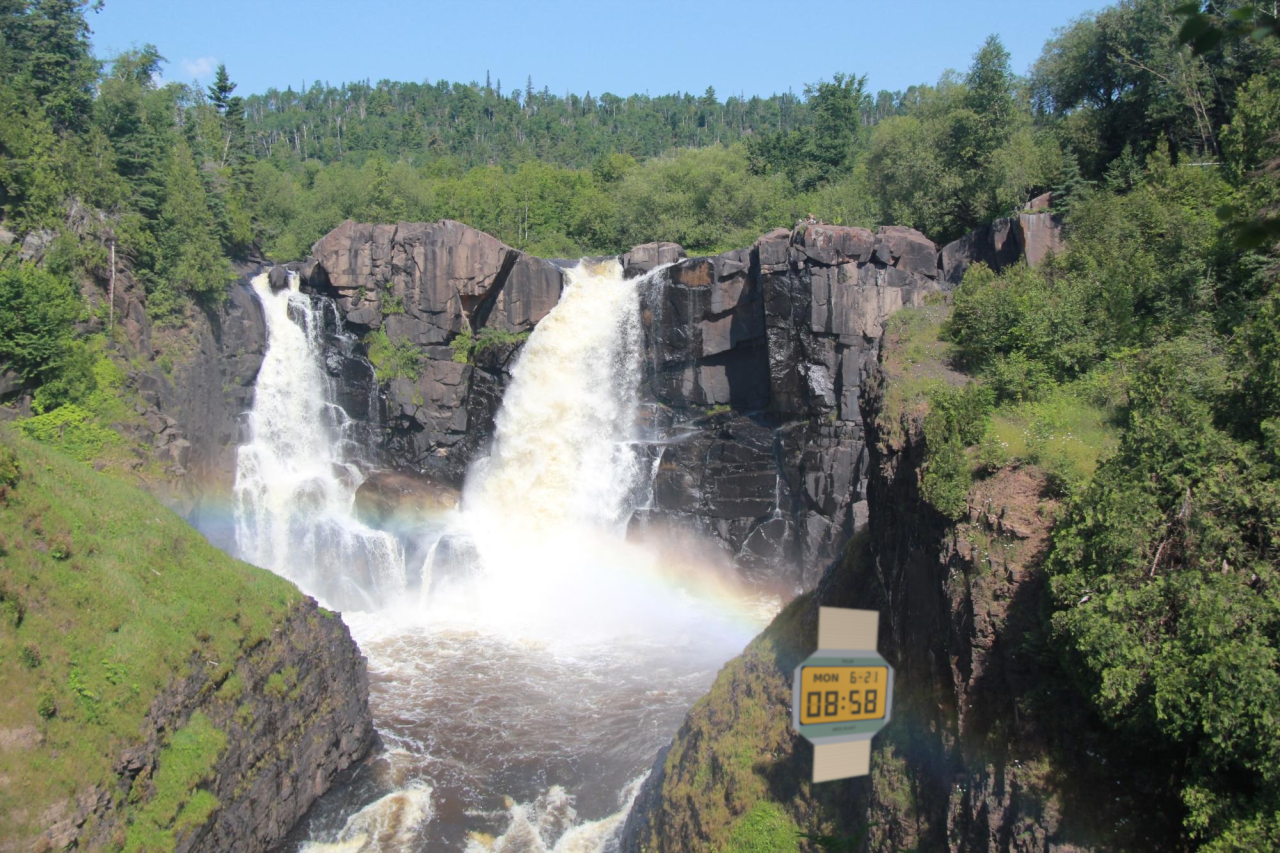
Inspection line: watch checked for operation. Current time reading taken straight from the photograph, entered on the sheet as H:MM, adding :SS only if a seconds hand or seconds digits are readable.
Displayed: 8:58
